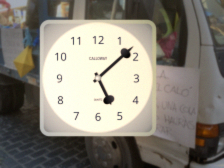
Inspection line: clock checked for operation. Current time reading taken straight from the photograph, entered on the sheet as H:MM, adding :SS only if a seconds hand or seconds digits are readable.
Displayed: 5:08
